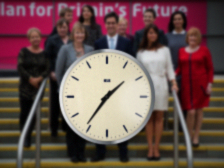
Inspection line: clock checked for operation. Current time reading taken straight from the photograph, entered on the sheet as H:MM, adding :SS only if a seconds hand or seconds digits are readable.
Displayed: 1:36
